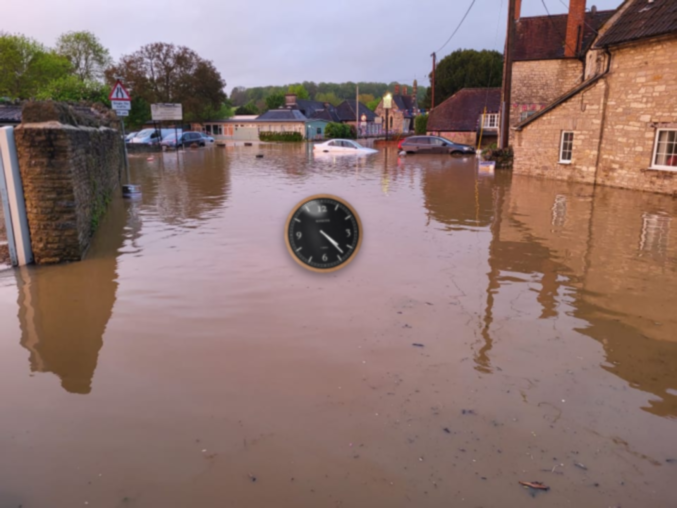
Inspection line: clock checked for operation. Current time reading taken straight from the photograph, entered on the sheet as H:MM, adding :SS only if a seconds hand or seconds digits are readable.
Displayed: 4:23
